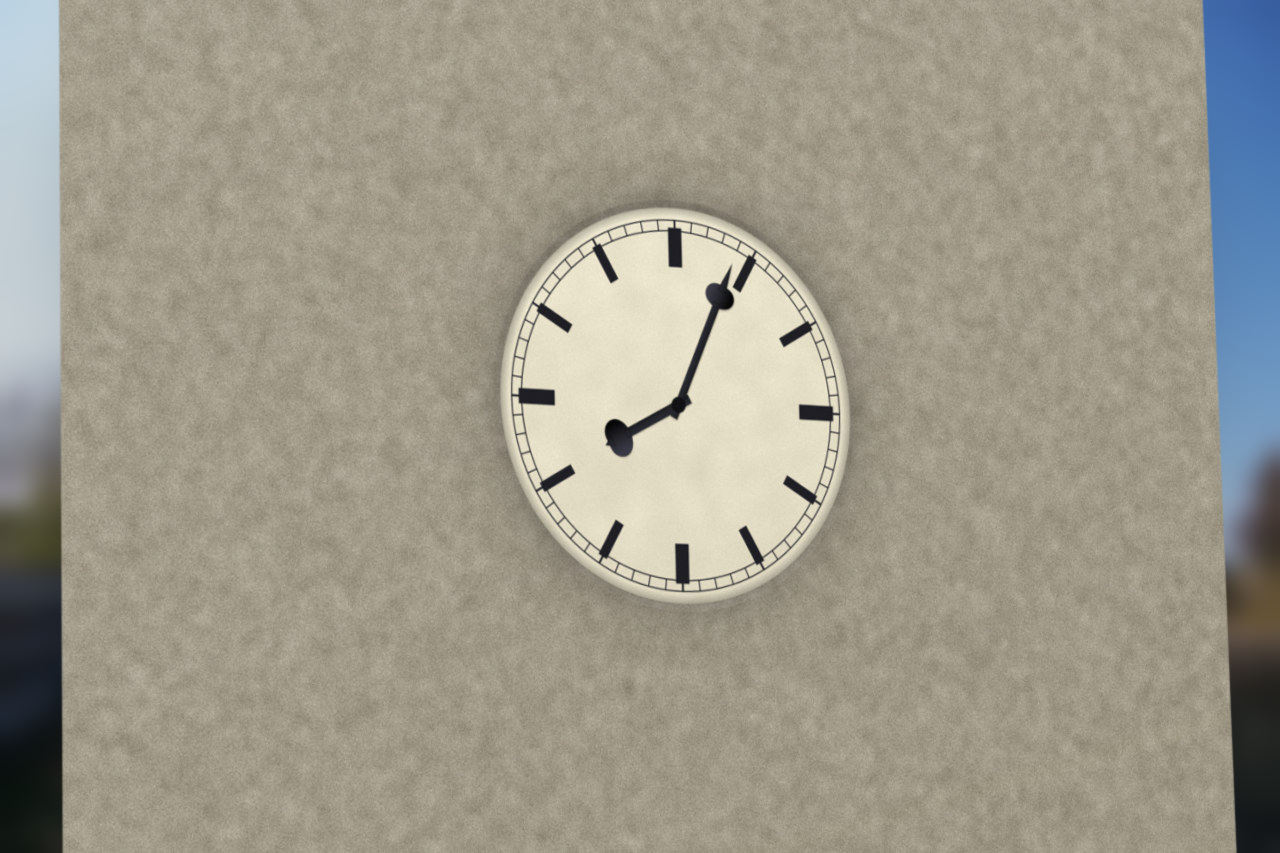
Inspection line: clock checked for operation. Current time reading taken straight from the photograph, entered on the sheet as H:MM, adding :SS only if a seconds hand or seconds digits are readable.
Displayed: 8:04
